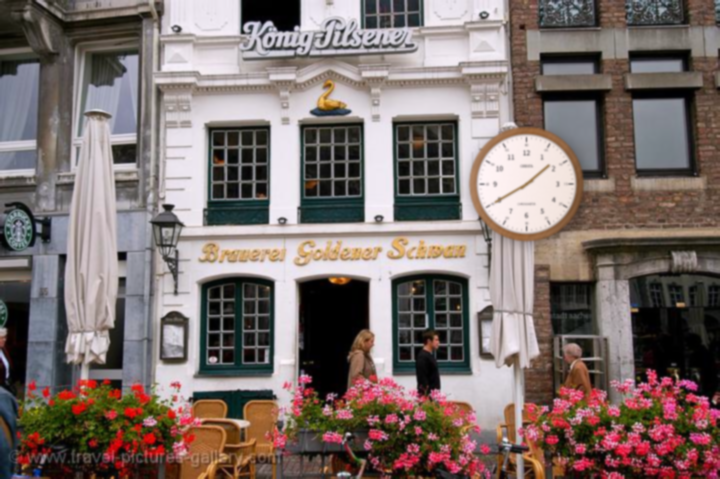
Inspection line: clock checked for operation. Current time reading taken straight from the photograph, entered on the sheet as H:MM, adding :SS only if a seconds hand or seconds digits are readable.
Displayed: 1:40
